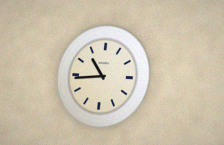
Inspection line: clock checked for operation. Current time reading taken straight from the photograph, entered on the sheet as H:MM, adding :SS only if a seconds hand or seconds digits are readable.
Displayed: 10:44
